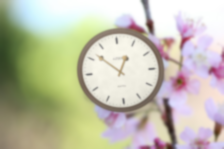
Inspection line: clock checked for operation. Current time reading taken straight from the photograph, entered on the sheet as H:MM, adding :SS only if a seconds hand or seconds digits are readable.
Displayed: 12:52
